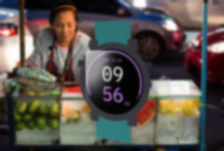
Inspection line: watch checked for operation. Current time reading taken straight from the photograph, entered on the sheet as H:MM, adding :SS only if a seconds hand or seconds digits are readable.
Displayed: 9:56
